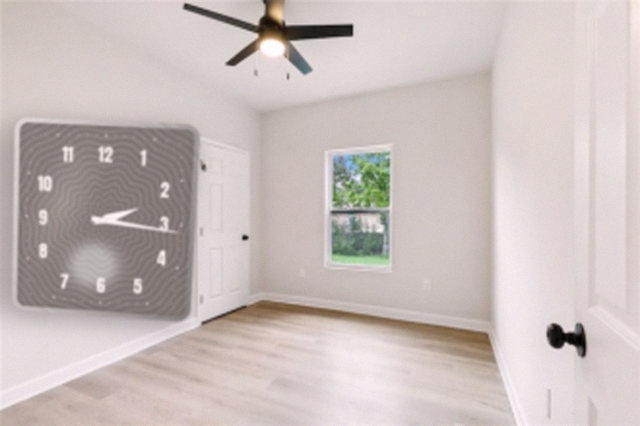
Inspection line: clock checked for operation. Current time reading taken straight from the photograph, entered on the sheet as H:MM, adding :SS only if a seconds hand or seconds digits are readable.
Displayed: 2:16
